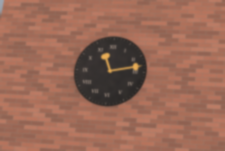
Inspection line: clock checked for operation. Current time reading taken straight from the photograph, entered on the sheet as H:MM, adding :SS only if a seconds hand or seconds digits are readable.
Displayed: 11:13
